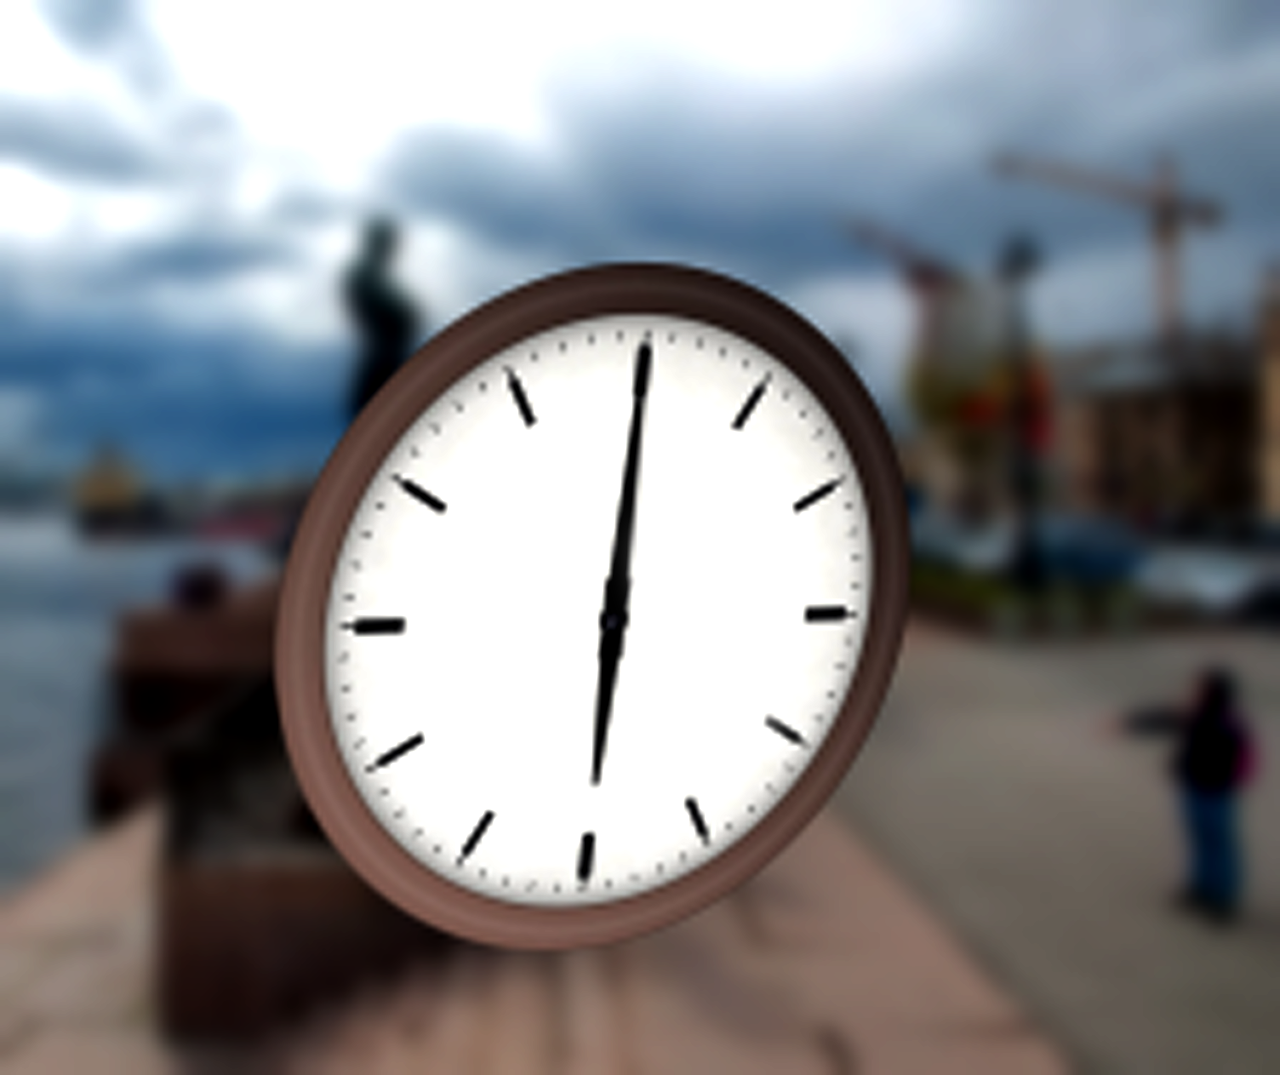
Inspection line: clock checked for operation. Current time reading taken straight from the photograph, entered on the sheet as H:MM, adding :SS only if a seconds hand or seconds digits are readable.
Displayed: 6:00
